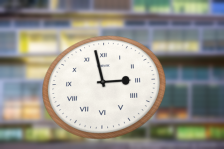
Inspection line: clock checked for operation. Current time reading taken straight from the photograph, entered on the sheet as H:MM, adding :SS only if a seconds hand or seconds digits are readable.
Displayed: 2:58
